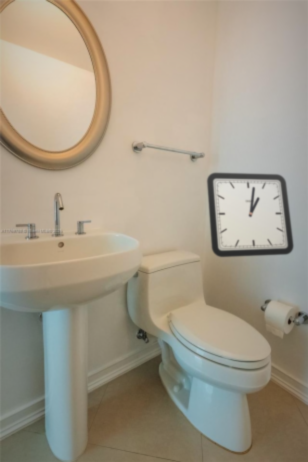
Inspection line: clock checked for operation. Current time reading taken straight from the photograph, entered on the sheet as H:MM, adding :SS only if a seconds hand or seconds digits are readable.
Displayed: 1:02
